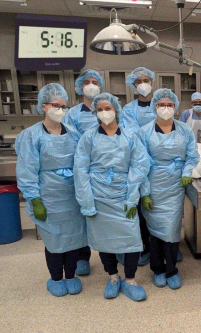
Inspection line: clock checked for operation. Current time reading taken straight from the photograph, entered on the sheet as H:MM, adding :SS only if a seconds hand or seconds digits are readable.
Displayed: 5:16
